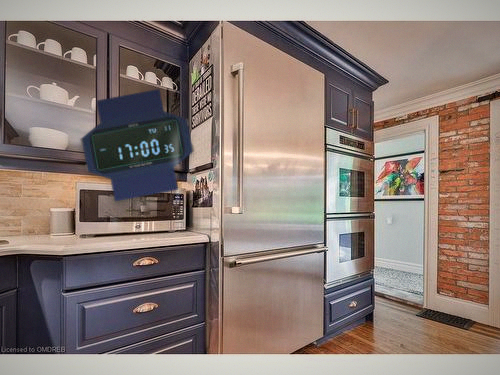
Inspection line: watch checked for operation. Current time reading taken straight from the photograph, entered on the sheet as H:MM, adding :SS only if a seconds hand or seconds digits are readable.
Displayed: 17:00
